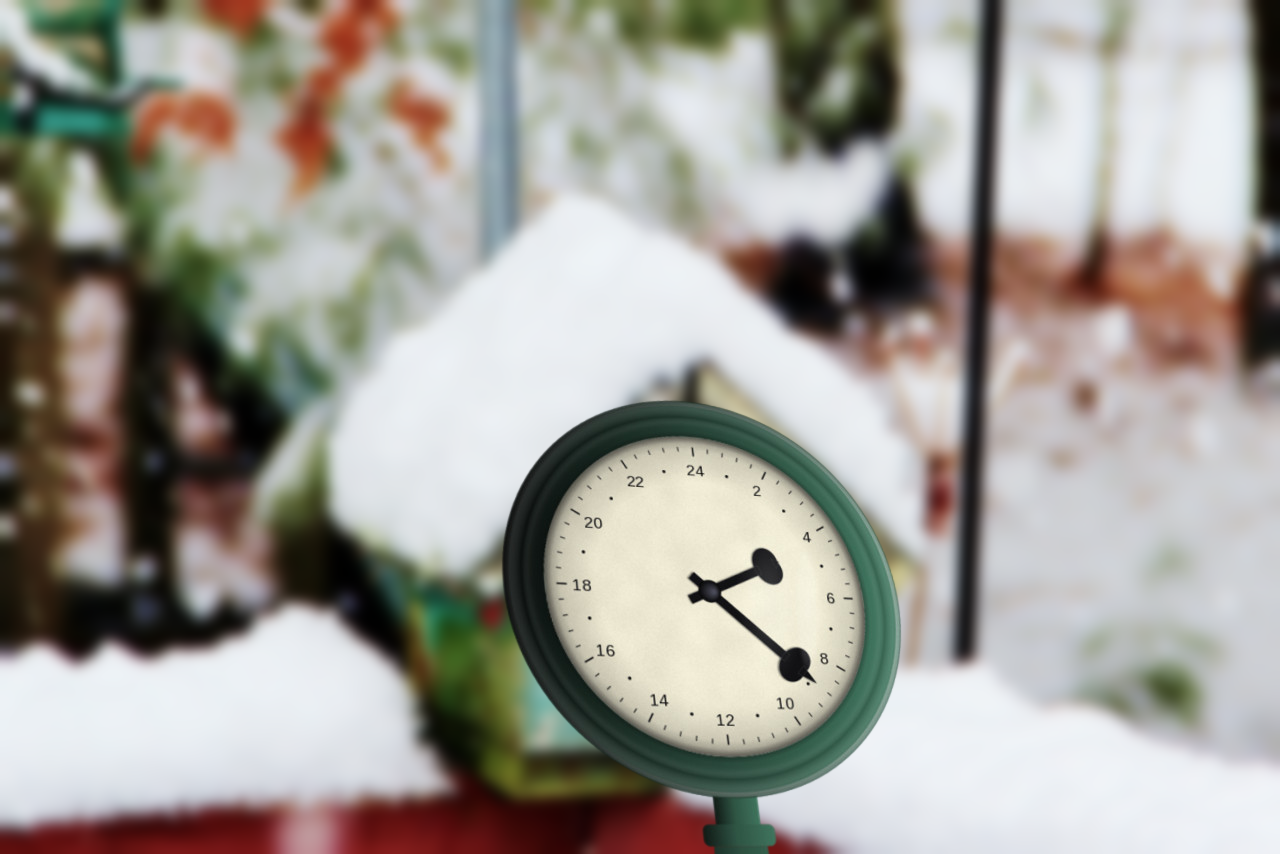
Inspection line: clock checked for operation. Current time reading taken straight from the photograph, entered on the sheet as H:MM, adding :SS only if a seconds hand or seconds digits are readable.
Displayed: 4:22
